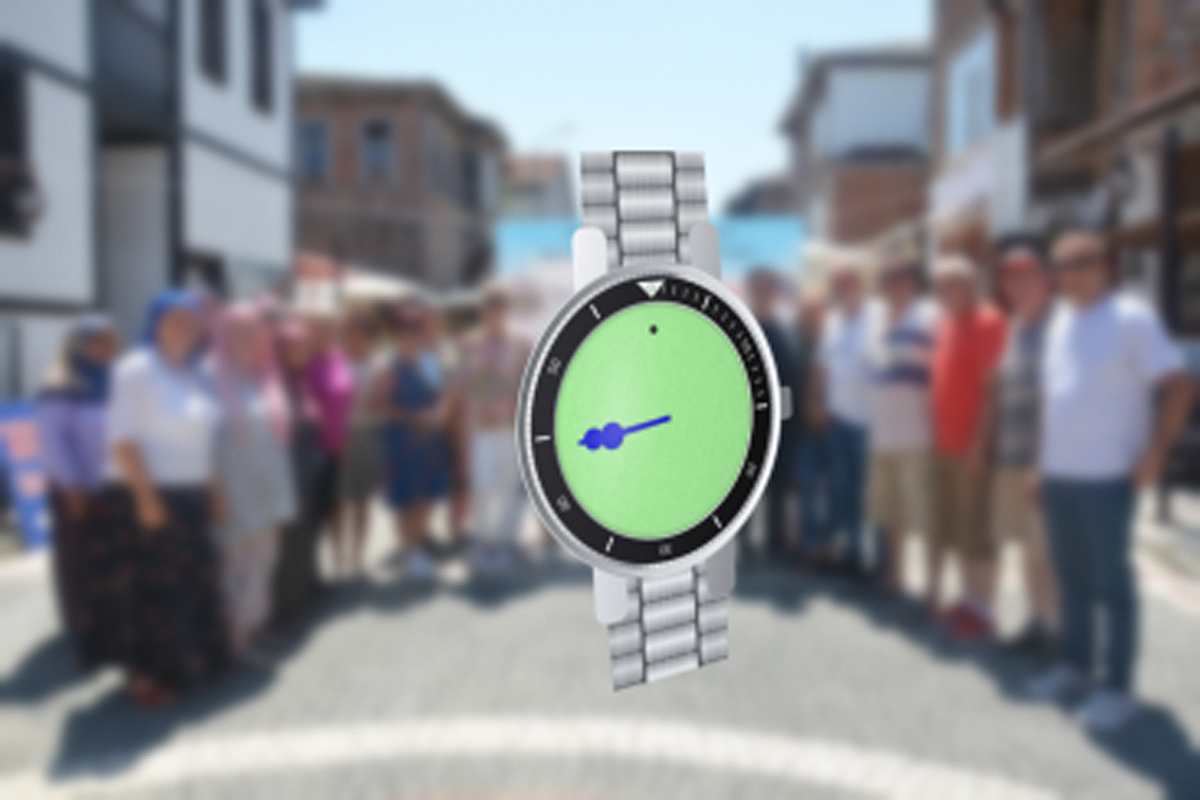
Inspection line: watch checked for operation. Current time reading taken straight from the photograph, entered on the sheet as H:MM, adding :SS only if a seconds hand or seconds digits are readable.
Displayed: 8:44
